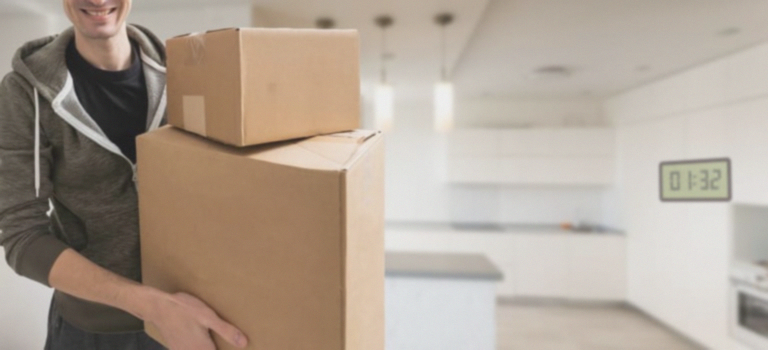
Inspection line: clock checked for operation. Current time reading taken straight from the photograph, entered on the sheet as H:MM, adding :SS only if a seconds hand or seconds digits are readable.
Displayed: 1:32
